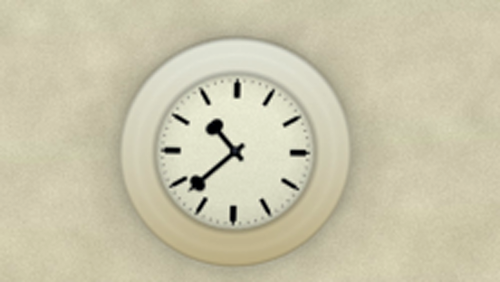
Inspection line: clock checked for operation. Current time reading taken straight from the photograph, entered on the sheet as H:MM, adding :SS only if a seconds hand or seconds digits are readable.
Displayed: 10:38
